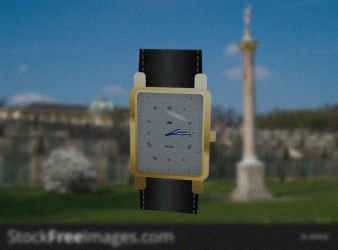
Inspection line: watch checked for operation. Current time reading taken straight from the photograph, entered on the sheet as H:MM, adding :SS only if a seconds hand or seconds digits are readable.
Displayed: 2:14
